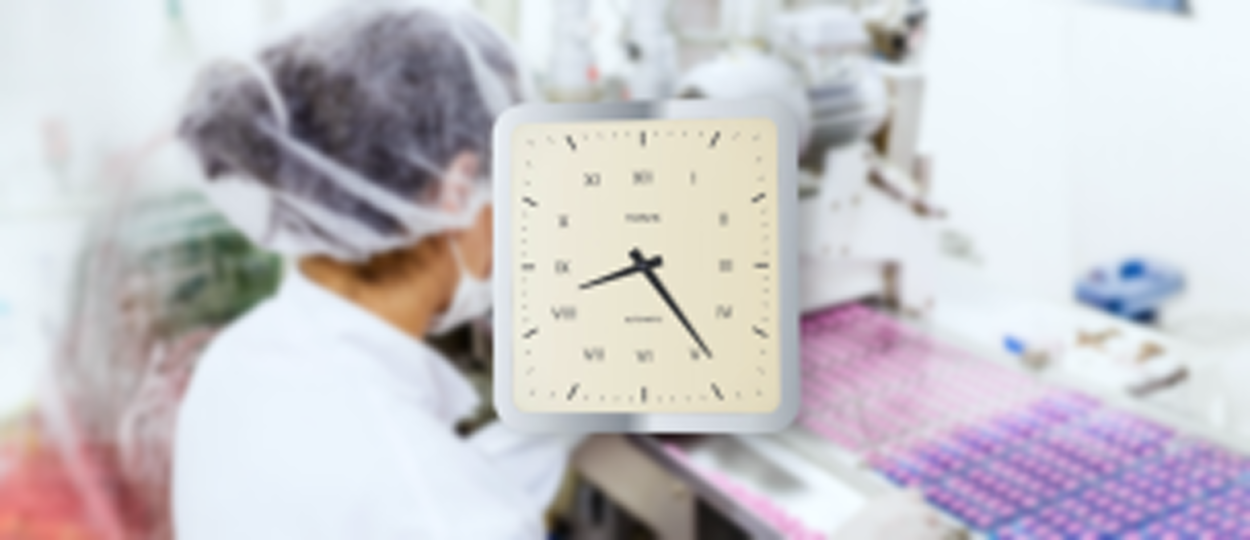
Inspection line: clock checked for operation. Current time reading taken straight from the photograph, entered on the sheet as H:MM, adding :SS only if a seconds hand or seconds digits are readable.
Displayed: 8:24
